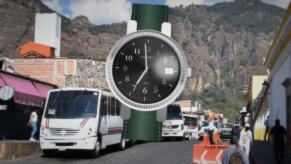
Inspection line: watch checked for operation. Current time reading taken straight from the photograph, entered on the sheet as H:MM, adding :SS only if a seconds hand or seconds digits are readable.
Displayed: 6:59
